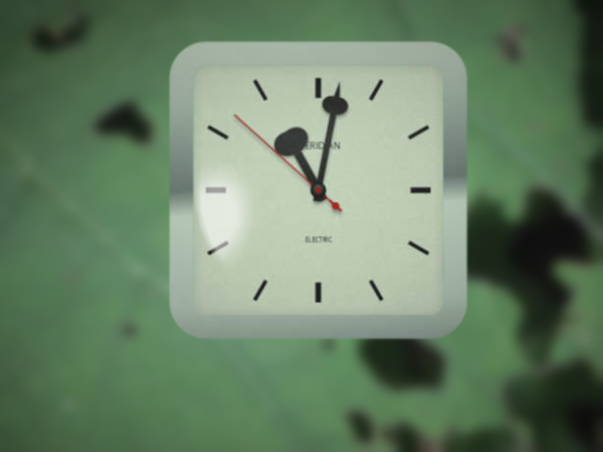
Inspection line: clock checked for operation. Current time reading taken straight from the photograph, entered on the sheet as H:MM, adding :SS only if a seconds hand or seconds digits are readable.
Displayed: 11:01:52
